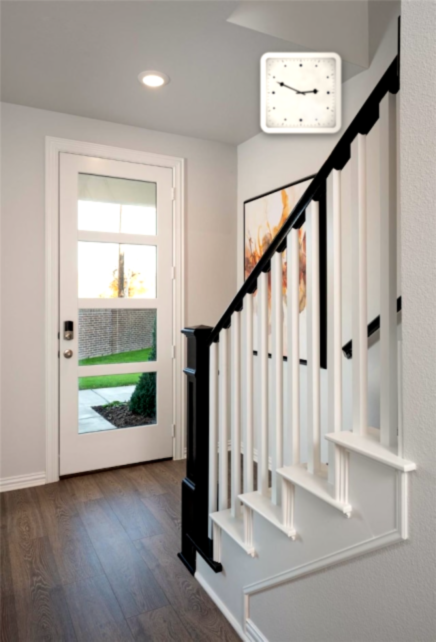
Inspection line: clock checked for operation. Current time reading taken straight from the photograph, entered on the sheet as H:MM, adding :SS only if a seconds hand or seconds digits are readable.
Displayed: 2:49
